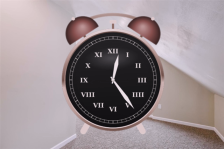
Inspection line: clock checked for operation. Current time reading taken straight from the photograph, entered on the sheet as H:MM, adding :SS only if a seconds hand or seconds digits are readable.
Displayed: 12:24
